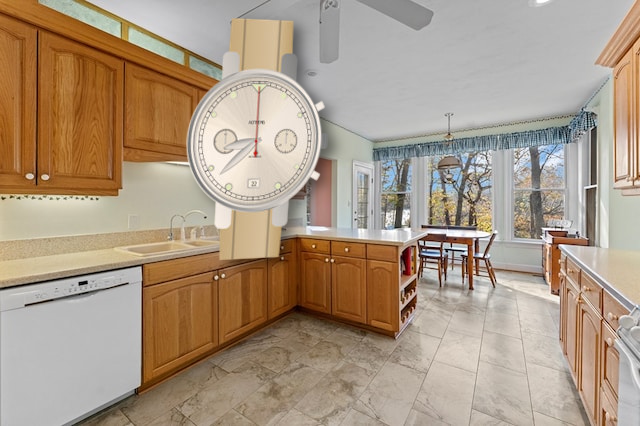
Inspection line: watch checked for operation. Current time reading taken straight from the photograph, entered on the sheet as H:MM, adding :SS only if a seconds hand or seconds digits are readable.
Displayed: 8:38
